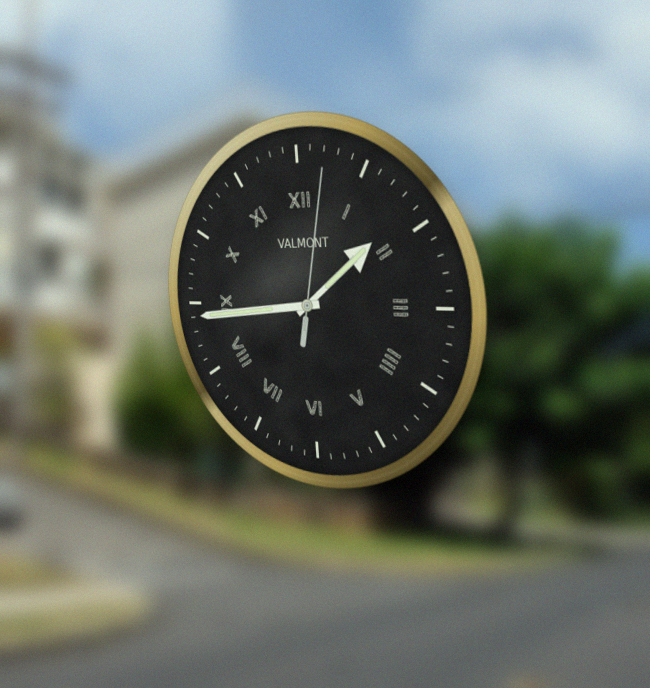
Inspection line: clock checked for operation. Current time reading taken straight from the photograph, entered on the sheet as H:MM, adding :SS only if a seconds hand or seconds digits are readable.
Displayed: 1:44:02
